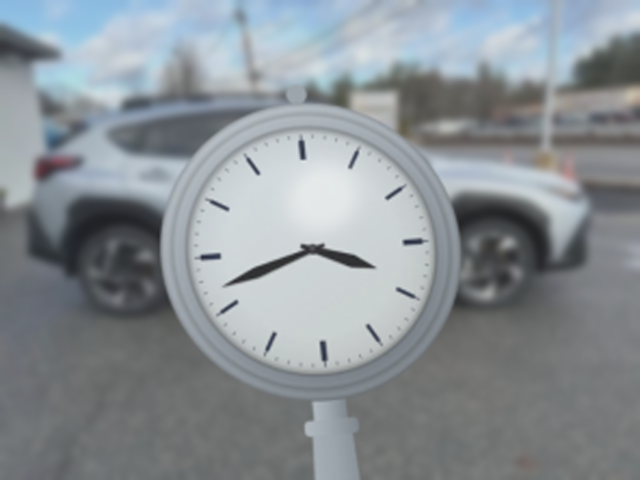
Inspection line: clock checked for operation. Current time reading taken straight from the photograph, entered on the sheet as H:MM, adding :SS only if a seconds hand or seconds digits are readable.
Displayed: 3:42
